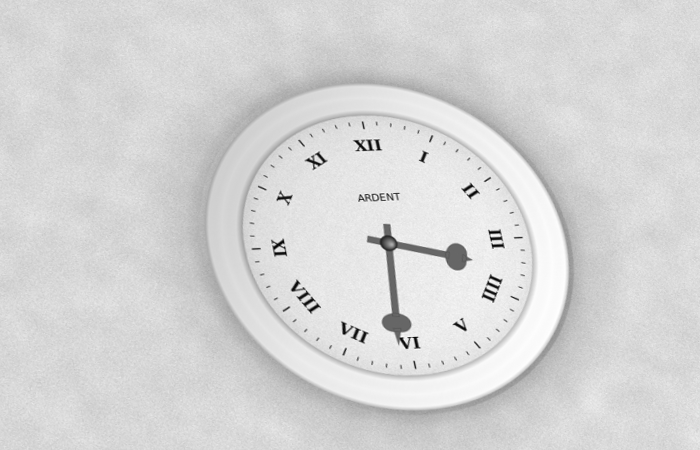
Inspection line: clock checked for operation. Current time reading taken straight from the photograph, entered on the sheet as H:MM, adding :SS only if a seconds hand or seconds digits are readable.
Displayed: 3:31
